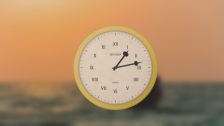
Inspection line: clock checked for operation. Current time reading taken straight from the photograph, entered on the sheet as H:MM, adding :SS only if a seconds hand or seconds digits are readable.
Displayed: 1:13
